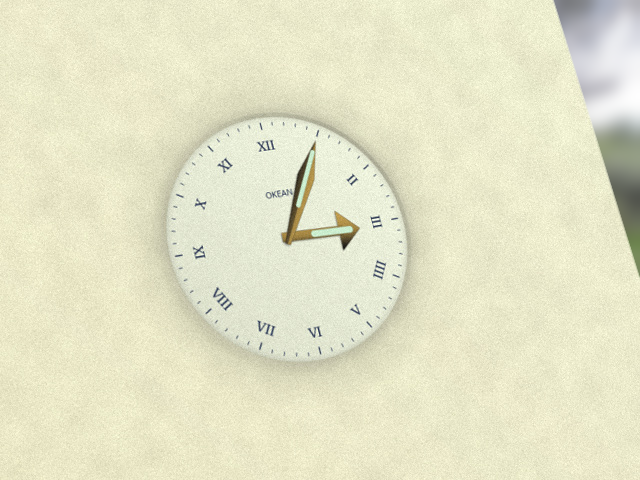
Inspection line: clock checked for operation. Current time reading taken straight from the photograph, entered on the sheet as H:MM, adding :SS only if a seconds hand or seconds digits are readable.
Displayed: 3:05
